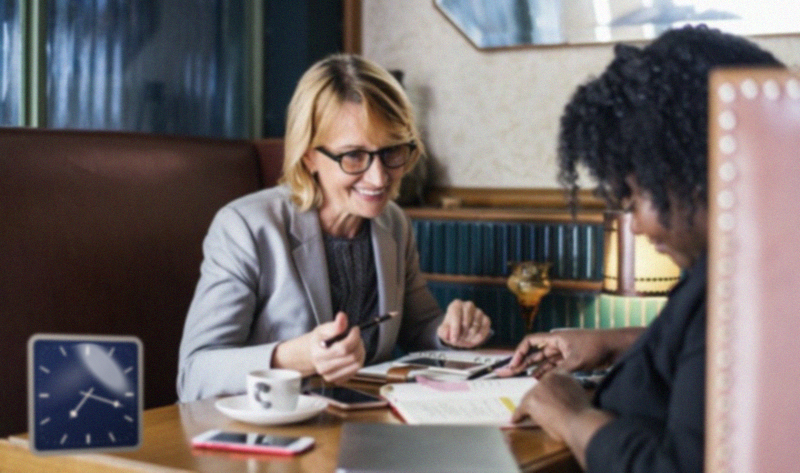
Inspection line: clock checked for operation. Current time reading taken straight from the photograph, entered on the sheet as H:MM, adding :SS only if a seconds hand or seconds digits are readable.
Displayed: 7:18
